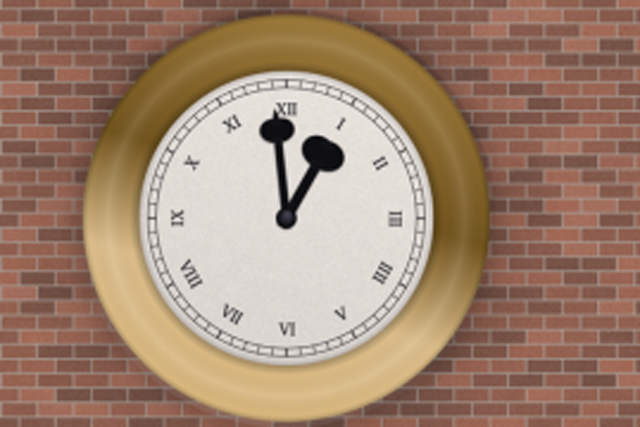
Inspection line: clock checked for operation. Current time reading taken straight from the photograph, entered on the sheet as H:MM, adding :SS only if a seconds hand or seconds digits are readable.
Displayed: 12:59
